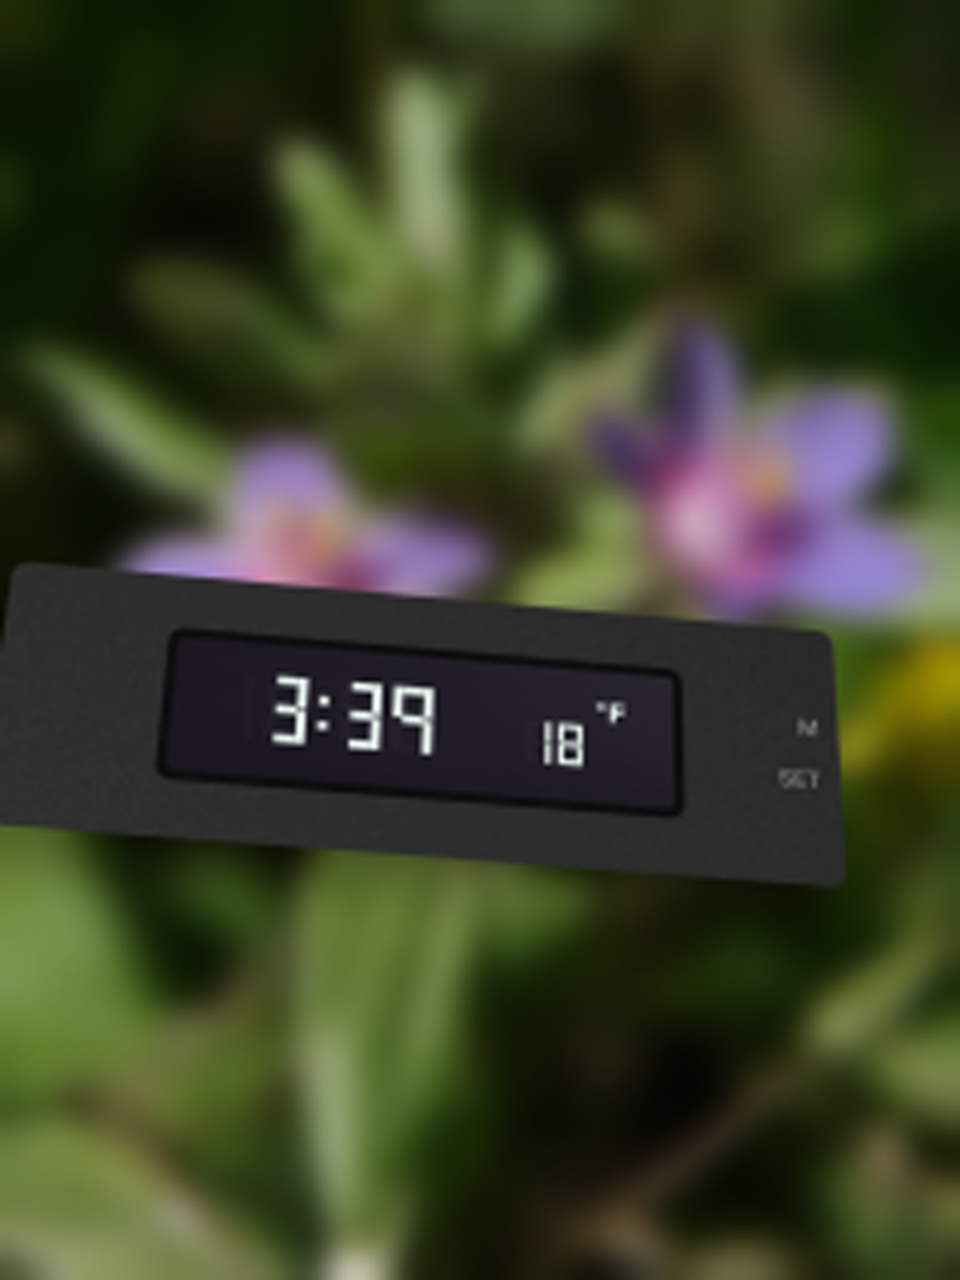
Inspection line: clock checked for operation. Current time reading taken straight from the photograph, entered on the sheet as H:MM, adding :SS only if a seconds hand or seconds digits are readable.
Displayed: 3:39
